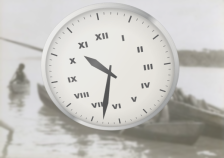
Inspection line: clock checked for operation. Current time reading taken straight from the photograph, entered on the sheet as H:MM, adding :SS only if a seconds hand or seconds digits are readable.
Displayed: 10:33
